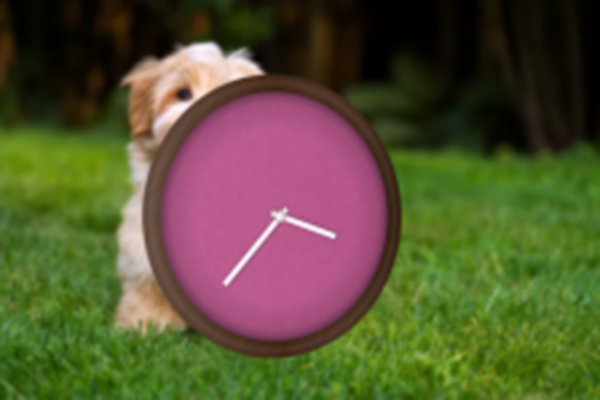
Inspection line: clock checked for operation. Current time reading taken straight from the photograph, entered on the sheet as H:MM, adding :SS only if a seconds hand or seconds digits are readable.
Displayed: 3:37
